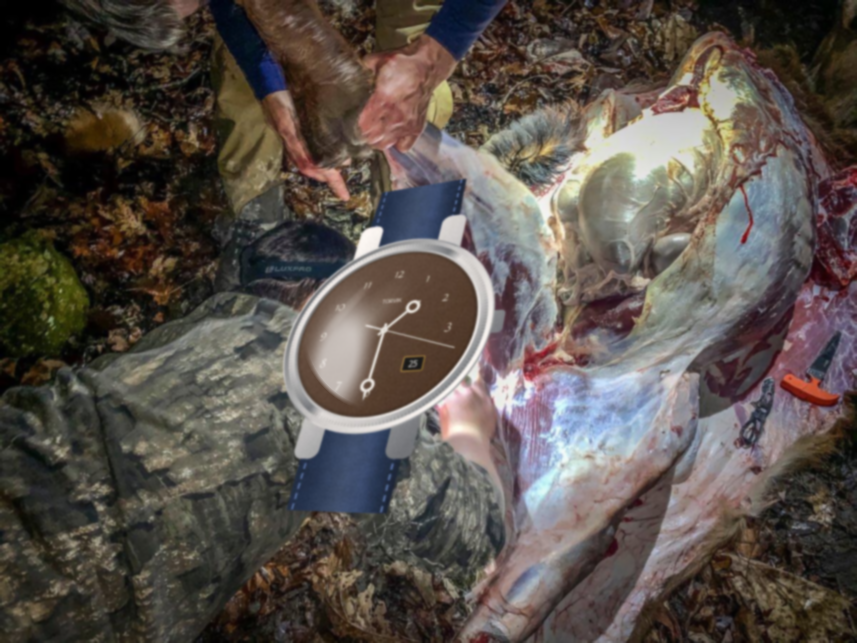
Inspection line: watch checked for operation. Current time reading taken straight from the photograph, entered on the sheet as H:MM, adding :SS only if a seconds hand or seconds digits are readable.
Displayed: 1:30:18
